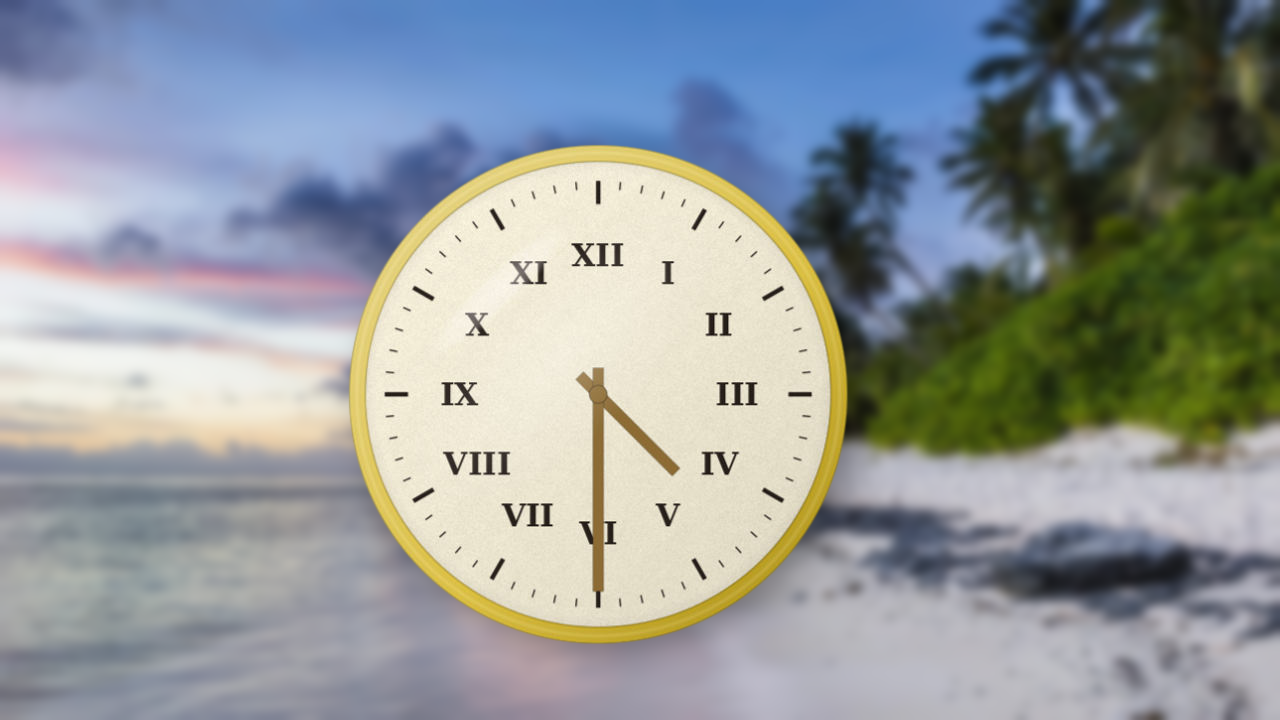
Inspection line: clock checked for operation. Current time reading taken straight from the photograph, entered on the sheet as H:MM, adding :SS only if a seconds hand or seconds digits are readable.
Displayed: 4:30
